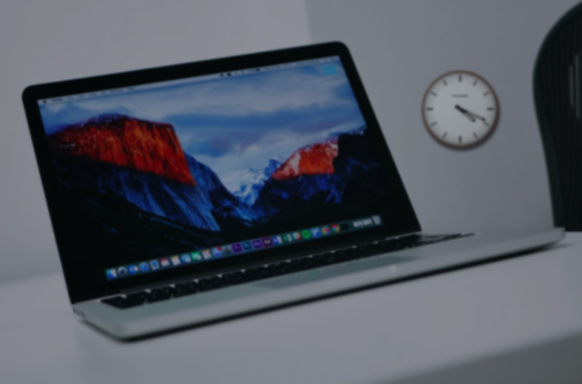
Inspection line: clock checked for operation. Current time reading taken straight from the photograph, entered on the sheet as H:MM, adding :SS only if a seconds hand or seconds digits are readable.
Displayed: 4:19
